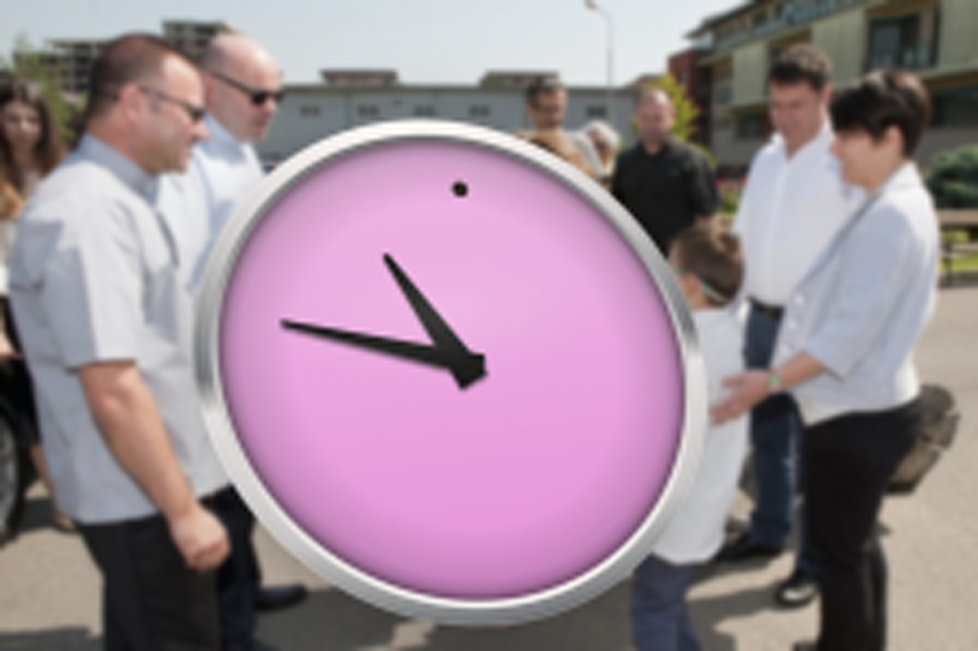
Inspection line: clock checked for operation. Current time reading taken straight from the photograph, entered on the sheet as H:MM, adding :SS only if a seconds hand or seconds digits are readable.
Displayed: 10:46
